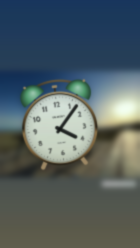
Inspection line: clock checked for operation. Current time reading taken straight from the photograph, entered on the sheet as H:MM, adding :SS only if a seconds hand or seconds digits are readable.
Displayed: 4:07
